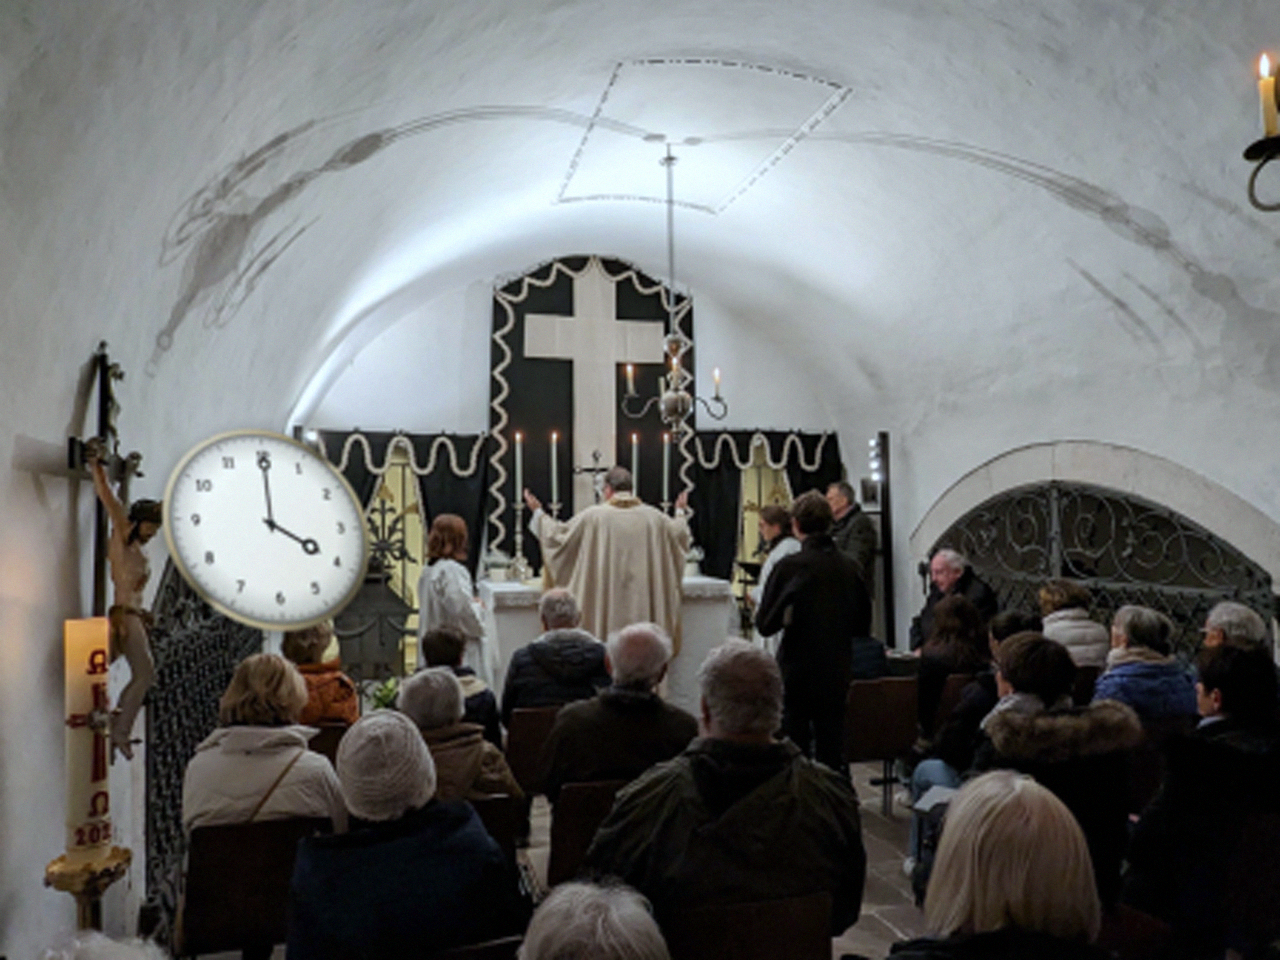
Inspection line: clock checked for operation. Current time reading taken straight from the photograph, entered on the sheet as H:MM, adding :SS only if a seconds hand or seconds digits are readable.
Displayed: 4:00
